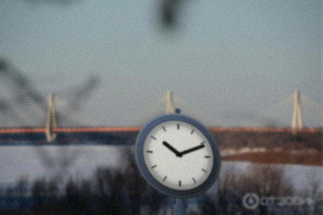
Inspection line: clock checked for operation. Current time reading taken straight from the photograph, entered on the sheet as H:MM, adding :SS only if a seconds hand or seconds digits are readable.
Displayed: 10:11
